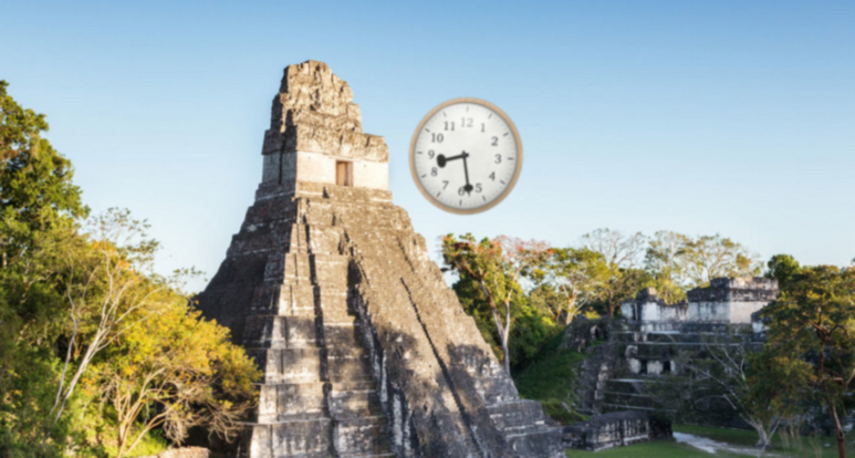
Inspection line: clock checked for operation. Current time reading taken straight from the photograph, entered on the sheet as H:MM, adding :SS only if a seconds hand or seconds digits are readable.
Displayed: 8:28
